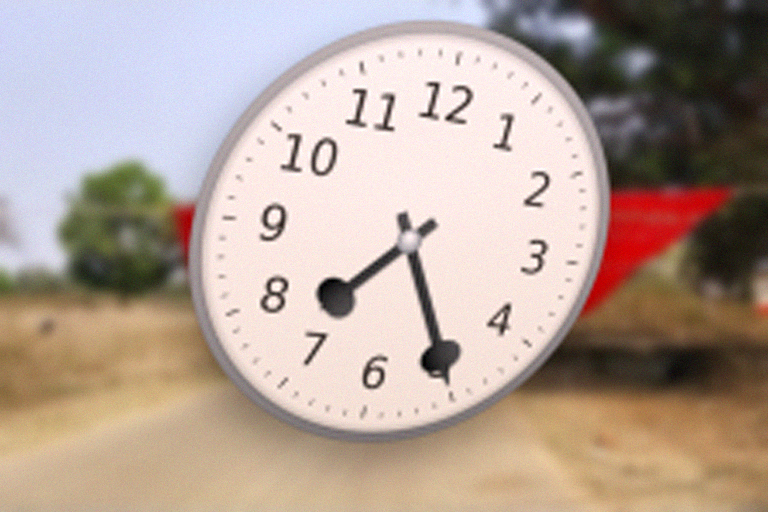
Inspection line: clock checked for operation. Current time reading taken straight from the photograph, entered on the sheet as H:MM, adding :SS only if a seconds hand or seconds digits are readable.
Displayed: 7:25
